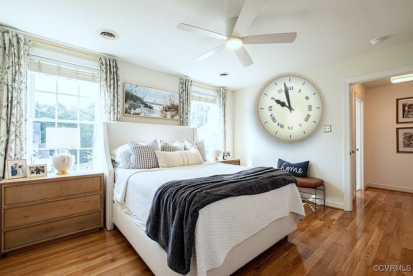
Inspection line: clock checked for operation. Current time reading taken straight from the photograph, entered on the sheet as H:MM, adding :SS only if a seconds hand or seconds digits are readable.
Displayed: 9:58
